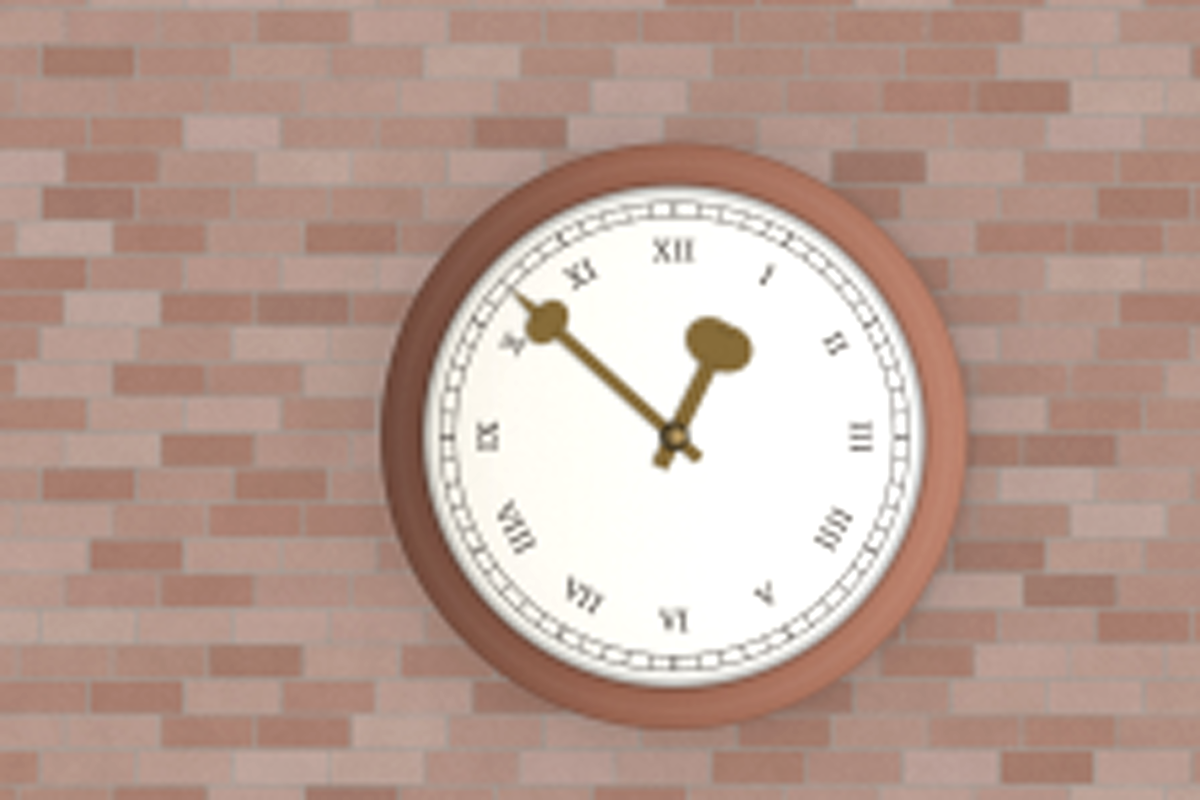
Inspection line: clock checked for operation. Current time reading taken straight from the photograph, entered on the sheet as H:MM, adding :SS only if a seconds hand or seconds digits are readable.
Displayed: 12:52
